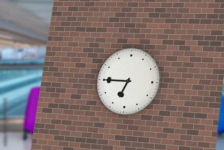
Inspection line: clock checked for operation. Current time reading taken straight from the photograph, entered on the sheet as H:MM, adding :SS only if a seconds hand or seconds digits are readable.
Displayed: 6:45
